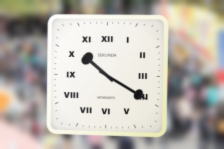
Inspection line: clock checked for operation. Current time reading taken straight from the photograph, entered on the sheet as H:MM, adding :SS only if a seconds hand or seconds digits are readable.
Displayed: 10:20
